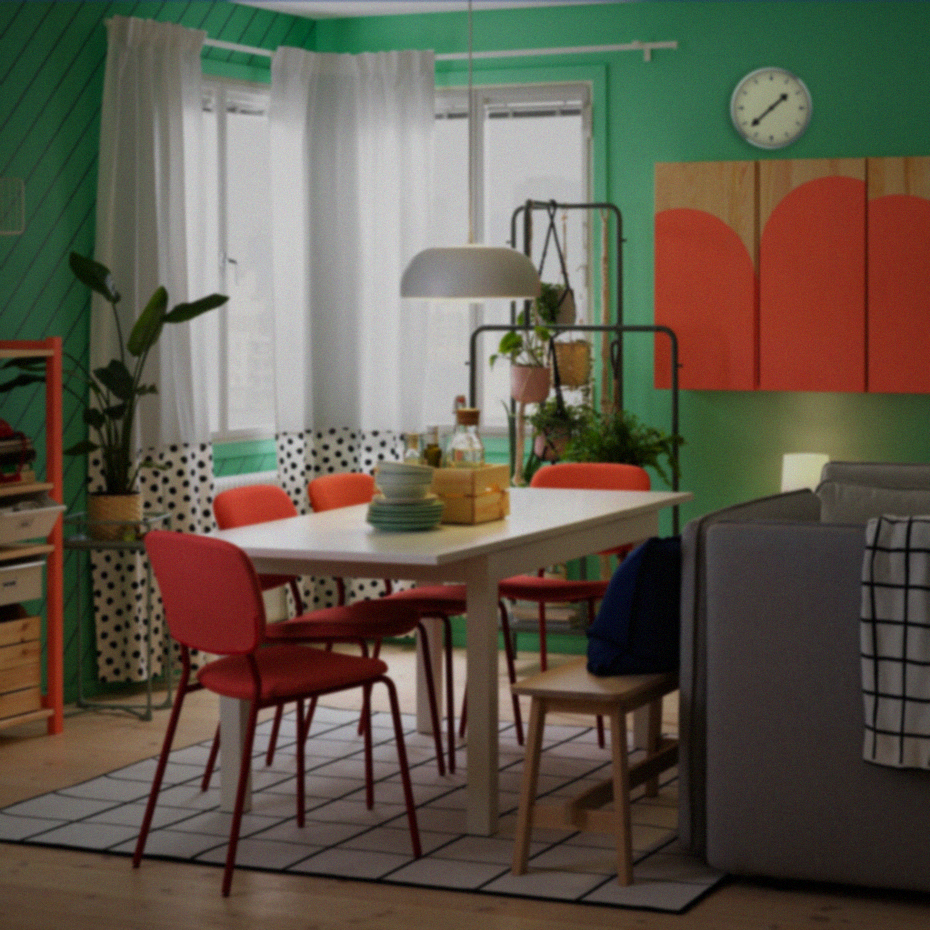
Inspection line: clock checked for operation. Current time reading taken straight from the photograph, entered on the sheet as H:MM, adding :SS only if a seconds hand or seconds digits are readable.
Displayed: 1:38
